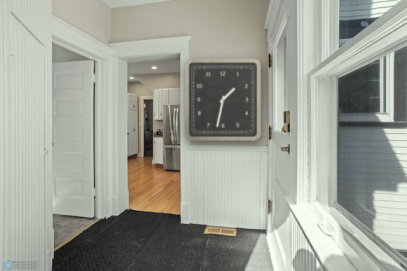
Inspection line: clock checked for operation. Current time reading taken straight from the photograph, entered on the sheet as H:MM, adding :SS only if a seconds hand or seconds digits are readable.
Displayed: 1:32
